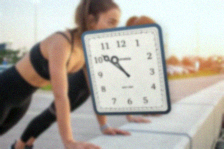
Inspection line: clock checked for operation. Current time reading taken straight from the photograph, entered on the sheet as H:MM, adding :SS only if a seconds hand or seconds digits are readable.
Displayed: 10:52
